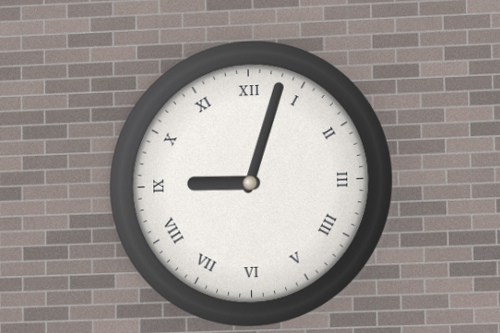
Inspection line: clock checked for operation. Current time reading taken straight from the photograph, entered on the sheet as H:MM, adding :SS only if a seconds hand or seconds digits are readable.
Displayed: 9:03
